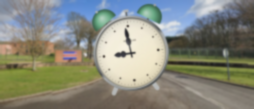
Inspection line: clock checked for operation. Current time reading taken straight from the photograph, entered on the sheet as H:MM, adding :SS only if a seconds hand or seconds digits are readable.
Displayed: 8:59
